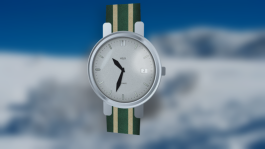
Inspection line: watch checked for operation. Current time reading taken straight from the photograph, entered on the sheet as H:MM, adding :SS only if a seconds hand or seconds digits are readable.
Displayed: 10:33
